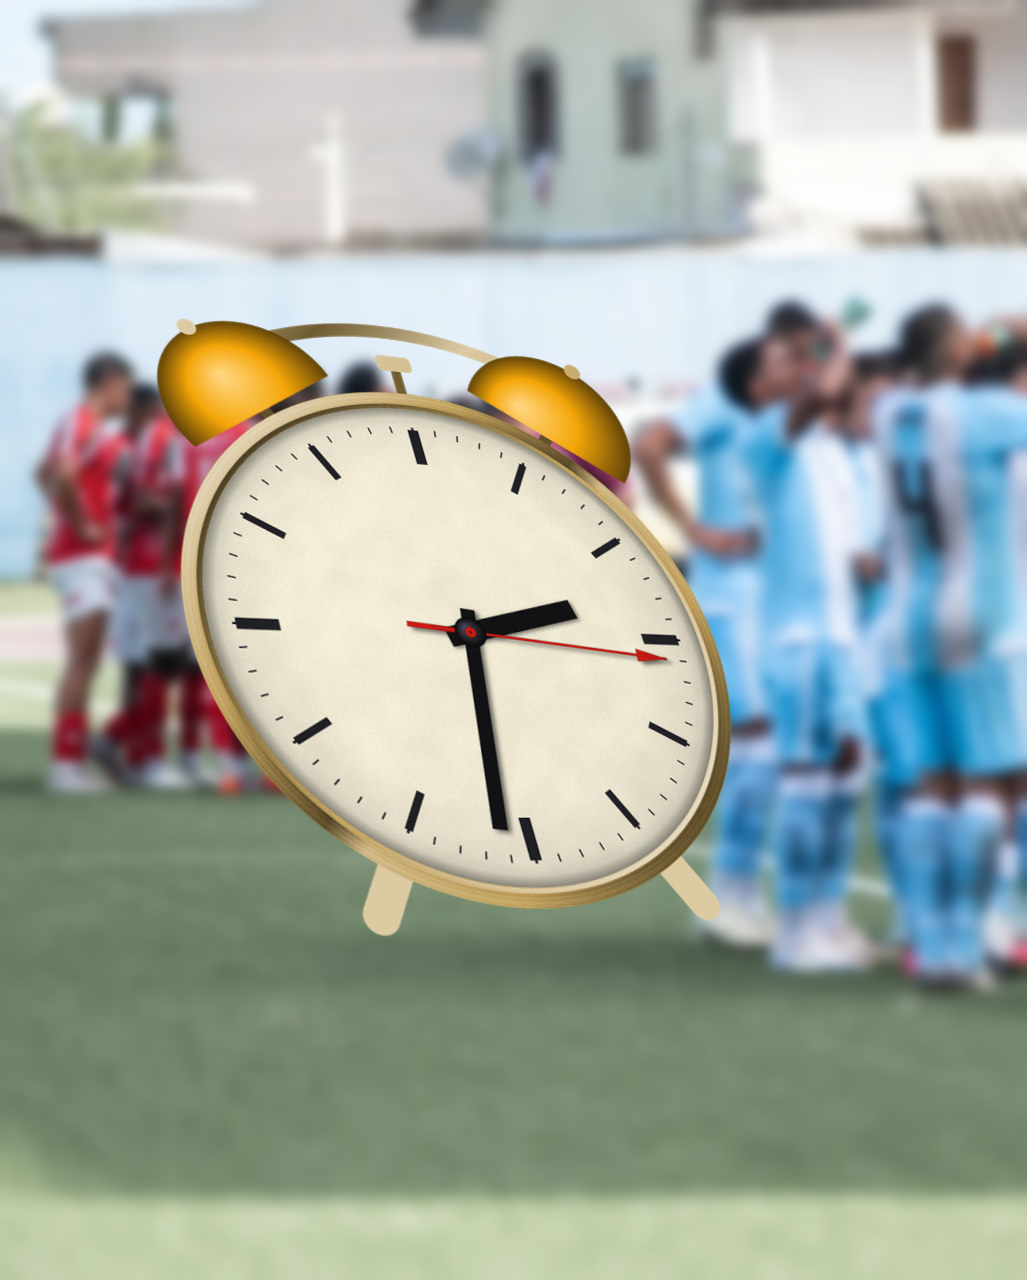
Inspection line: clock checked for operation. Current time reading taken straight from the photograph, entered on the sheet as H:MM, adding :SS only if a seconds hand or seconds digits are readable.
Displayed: 2:31:16
